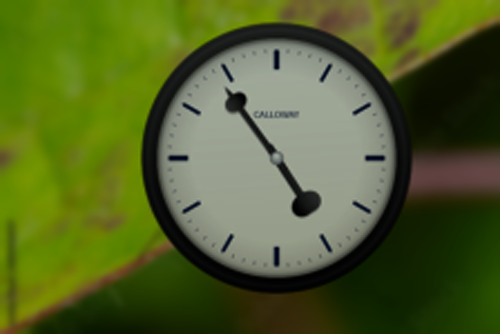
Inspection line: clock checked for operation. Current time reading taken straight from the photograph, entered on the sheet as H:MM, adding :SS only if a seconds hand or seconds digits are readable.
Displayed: 4:54
